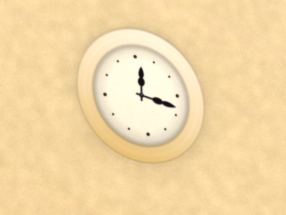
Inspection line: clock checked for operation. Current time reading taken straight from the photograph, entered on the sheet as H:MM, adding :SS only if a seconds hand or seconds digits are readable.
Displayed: 12:18
